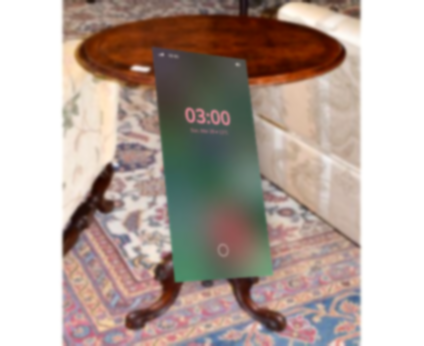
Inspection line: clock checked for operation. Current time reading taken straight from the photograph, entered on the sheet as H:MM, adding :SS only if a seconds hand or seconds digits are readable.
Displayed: 3:00
